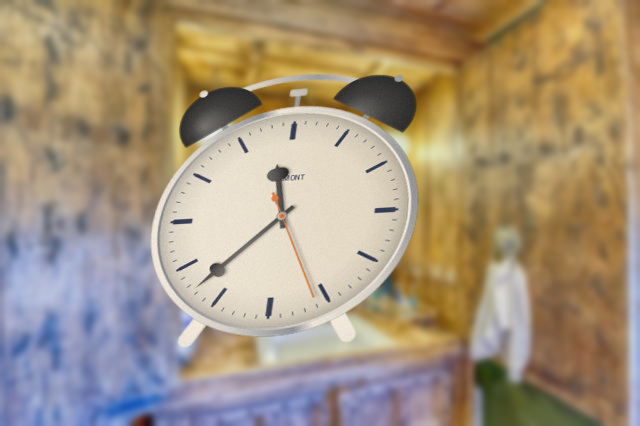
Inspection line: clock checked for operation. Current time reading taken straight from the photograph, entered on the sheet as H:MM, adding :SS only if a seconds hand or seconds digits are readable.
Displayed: 11:37:26
